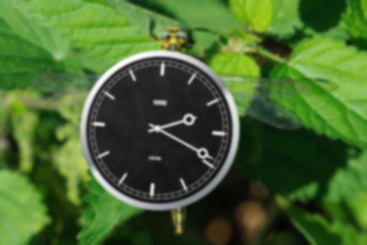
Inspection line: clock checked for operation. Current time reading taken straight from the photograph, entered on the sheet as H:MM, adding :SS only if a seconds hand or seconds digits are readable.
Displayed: 2:19
